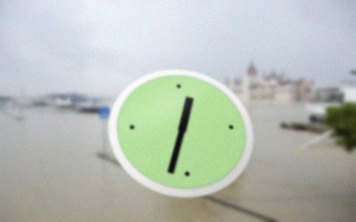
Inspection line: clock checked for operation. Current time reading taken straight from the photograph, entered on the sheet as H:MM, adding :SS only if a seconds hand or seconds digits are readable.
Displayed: 12:33
